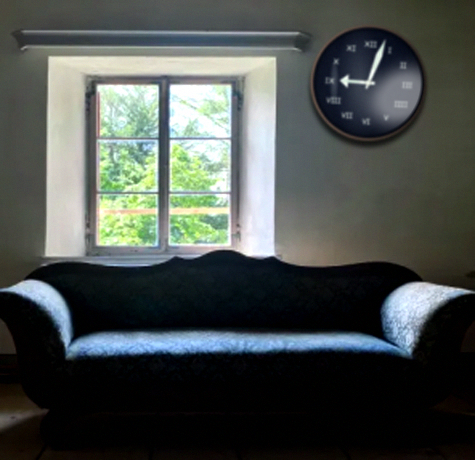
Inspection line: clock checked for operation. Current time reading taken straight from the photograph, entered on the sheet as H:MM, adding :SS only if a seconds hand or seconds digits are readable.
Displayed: 9:03
